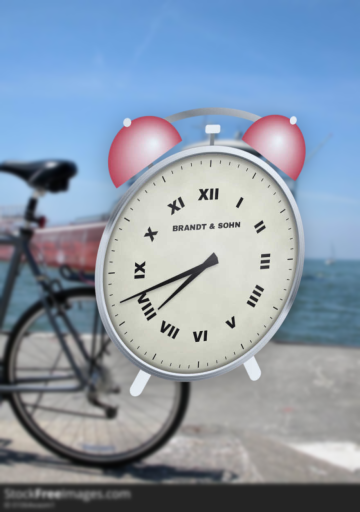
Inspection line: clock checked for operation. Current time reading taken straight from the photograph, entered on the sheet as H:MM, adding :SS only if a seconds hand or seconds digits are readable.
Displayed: 7:42
